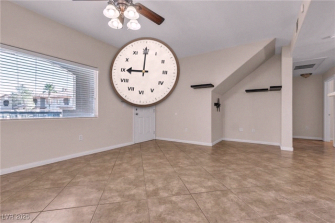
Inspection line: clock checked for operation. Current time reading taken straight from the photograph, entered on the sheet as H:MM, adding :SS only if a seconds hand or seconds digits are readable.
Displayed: 9:00
